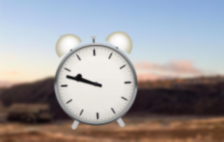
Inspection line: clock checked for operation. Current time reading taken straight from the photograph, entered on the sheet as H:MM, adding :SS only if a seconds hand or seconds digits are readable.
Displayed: 9:48
